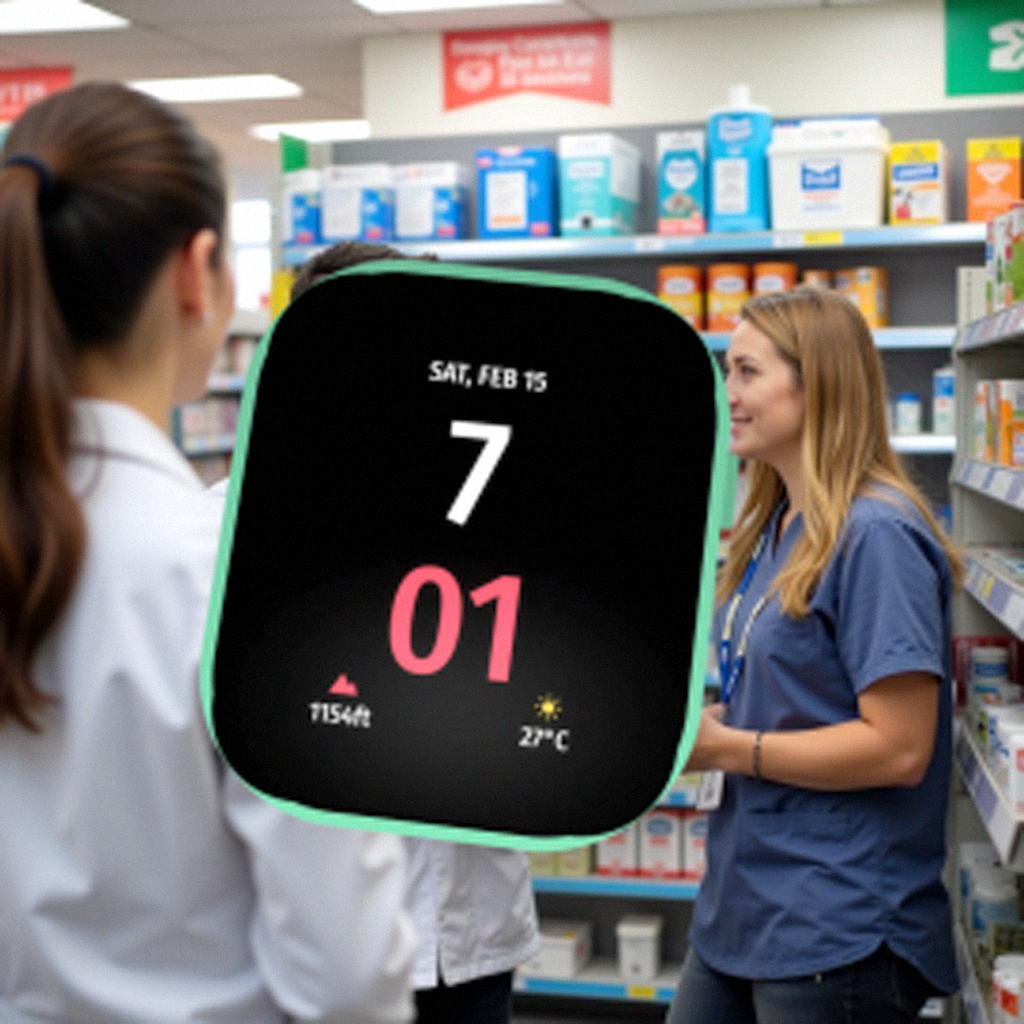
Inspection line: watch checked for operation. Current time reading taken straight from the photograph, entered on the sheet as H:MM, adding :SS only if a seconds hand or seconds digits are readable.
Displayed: 7:01
